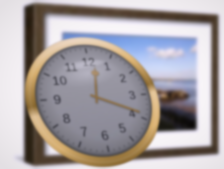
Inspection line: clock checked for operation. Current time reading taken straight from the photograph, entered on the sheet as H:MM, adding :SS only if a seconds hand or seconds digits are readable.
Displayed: 12:19
